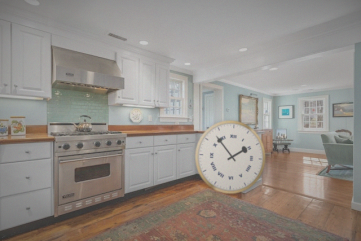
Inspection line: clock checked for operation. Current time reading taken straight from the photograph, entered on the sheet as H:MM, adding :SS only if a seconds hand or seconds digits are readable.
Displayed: 1:53
